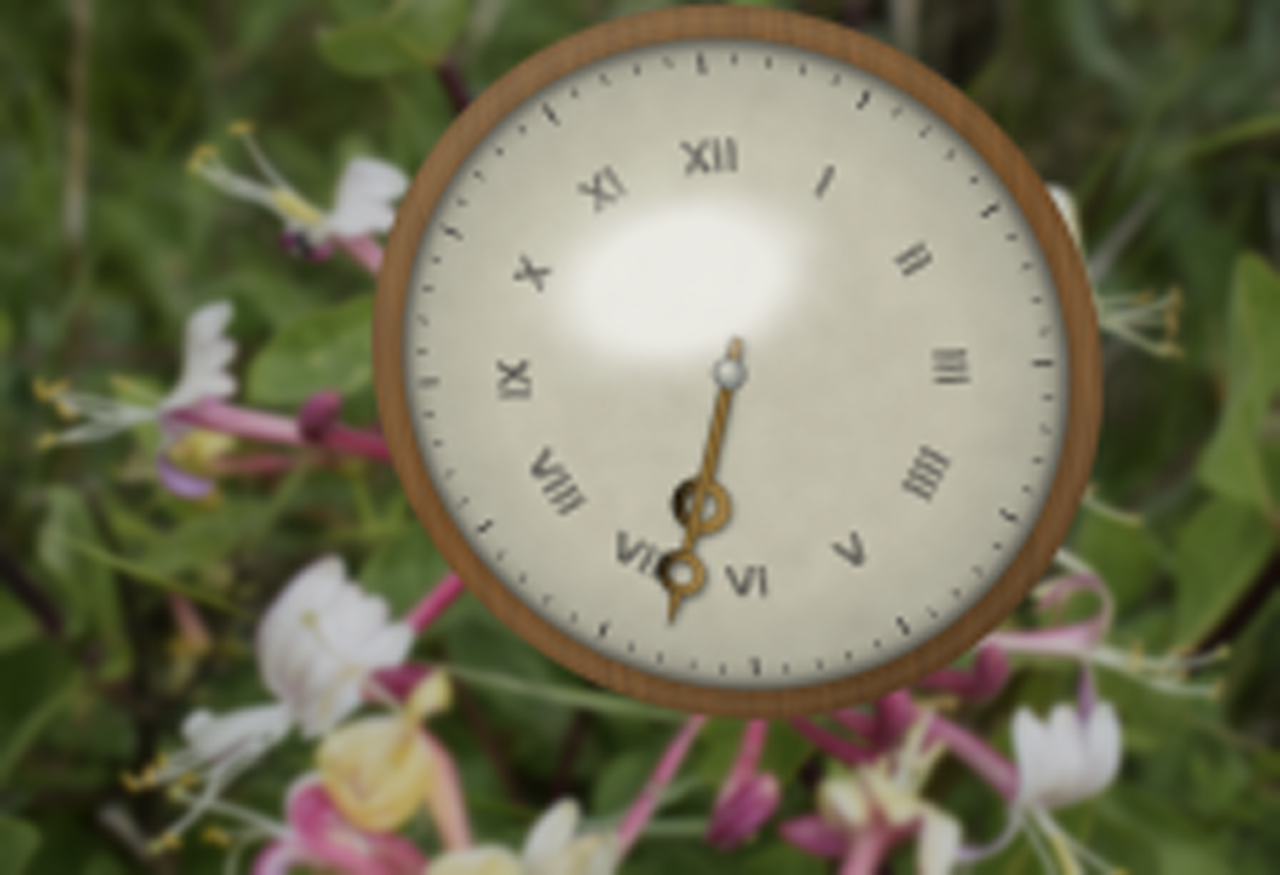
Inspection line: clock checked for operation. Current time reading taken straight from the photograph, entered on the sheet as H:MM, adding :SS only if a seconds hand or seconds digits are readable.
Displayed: 6:33
